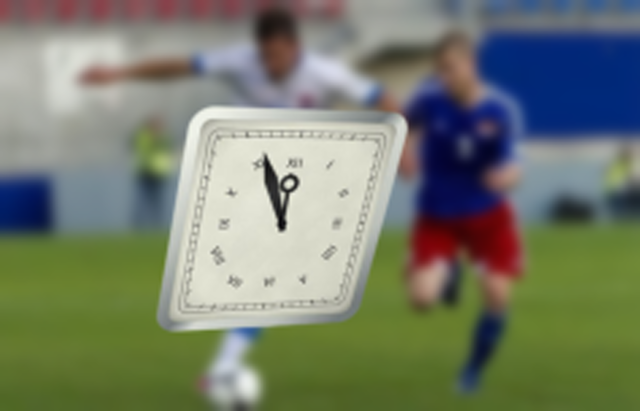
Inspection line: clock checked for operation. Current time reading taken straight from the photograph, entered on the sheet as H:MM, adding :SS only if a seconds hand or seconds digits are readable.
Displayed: 11:56
